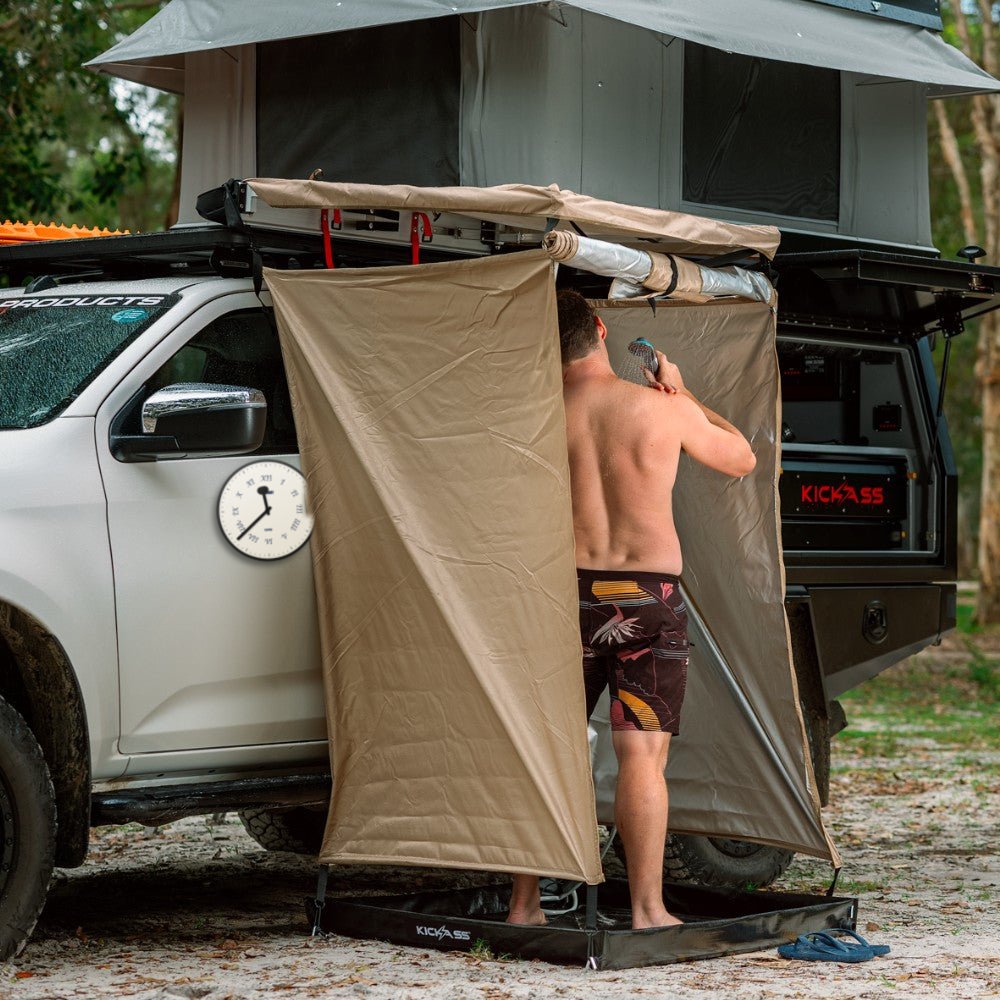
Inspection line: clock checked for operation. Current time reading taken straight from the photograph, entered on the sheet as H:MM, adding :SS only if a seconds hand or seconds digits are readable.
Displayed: 11:38
